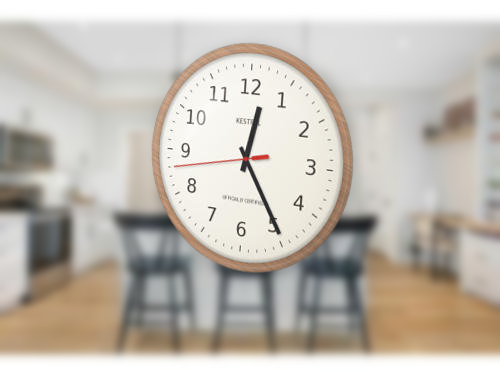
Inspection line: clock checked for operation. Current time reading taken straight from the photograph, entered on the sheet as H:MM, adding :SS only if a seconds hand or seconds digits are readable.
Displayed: 12:24:43
